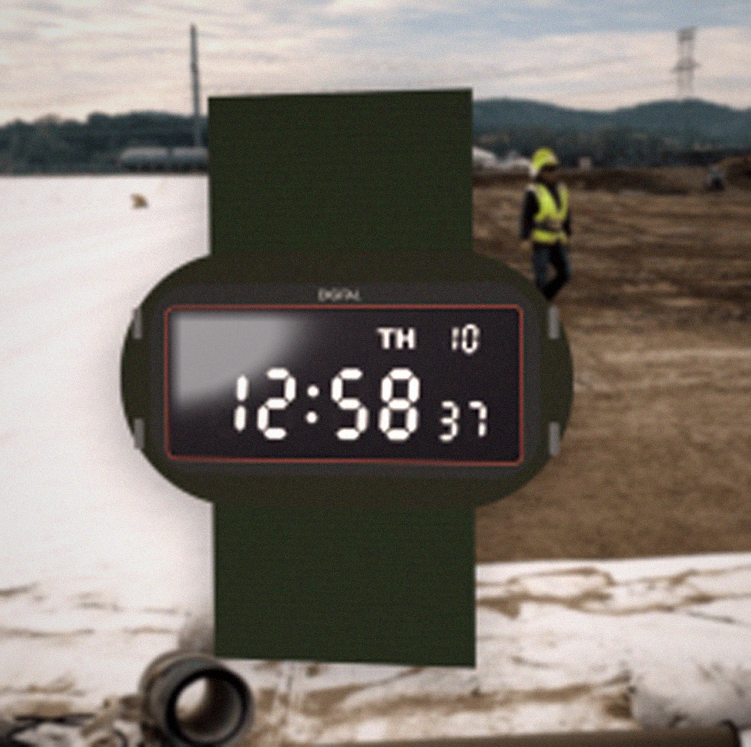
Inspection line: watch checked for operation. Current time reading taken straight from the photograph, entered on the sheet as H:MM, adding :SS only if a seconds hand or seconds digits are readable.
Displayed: 12:58:37
